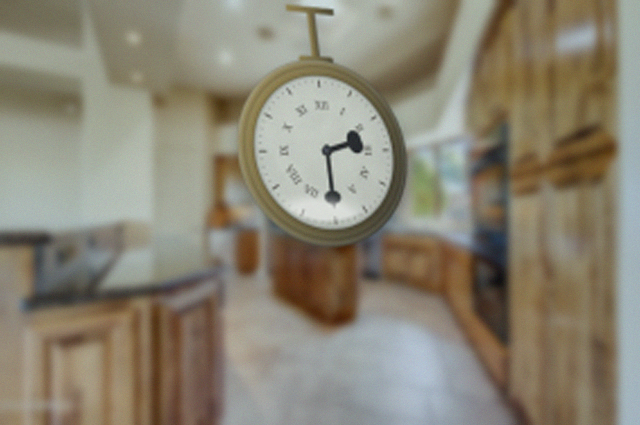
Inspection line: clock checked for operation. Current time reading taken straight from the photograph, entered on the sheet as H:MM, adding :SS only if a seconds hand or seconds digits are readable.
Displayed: 2:30
